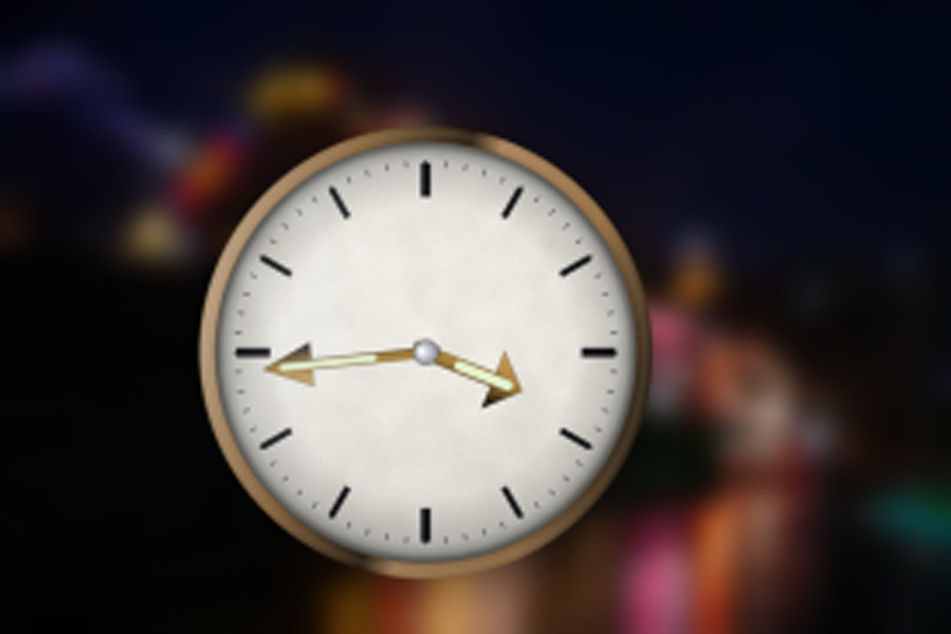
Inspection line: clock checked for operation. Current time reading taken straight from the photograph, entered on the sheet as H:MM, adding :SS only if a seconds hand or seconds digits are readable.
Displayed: 3:44
